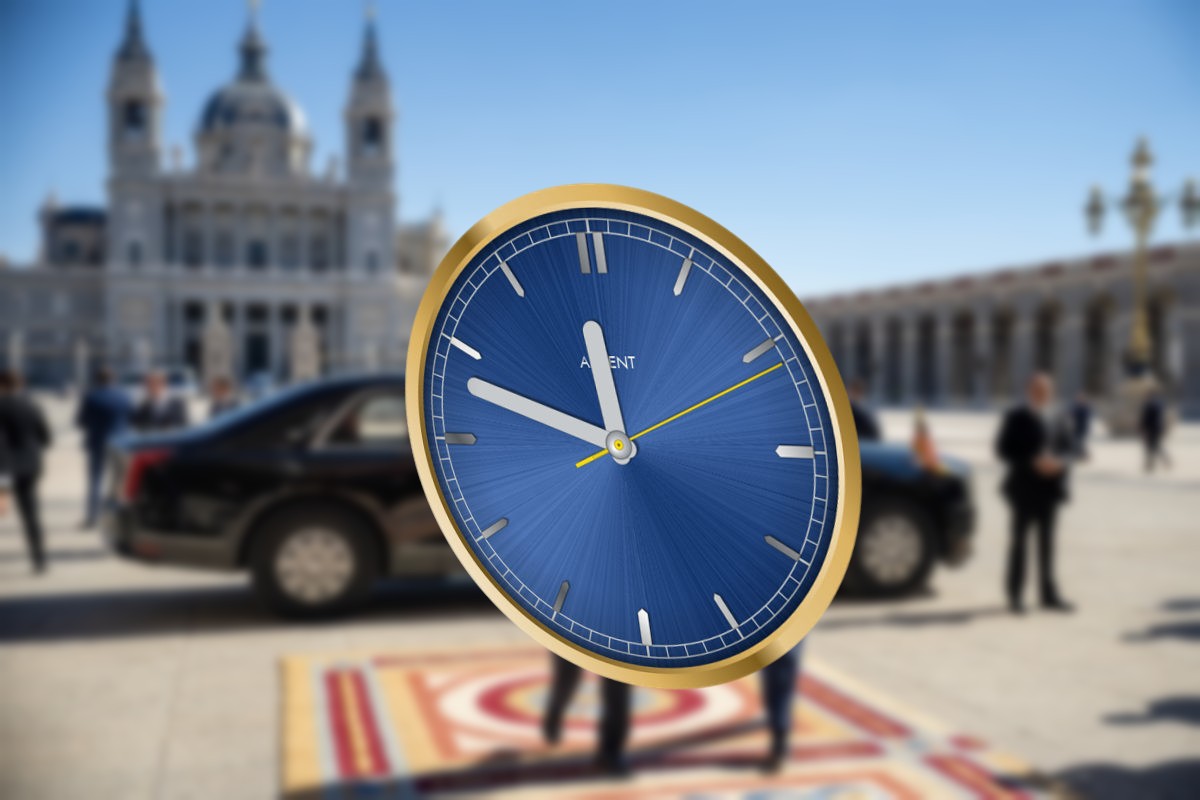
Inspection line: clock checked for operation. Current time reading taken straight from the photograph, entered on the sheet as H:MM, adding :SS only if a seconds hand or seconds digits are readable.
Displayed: 11:48:11
